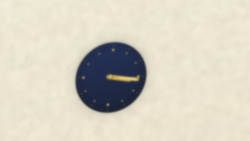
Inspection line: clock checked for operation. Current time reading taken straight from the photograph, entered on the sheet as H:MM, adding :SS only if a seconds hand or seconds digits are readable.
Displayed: 3:16
